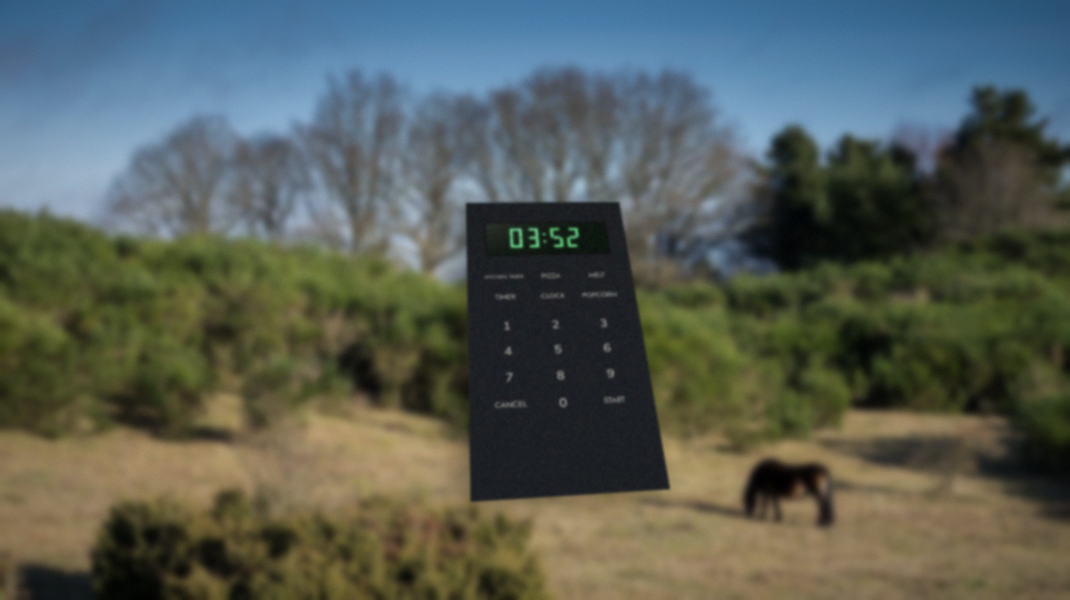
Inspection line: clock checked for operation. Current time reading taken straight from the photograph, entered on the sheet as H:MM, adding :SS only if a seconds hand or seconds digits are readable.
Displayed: 3:52
